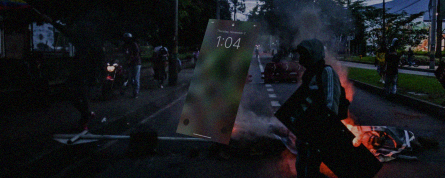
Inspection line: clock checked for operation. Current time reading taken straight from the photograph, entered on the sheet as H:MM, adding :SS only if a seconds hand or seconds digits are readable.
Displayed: 1:04
